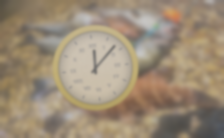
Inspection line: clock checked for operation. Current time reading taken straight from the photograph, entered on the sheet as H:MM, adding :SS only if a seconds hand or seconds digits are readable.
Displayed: 12:08
